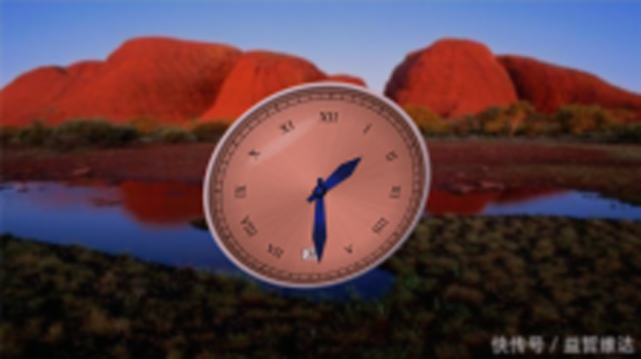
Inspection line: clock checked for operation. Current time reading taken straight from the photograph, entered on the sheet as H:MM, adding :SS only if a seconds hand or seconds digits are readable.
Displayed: 1:29
